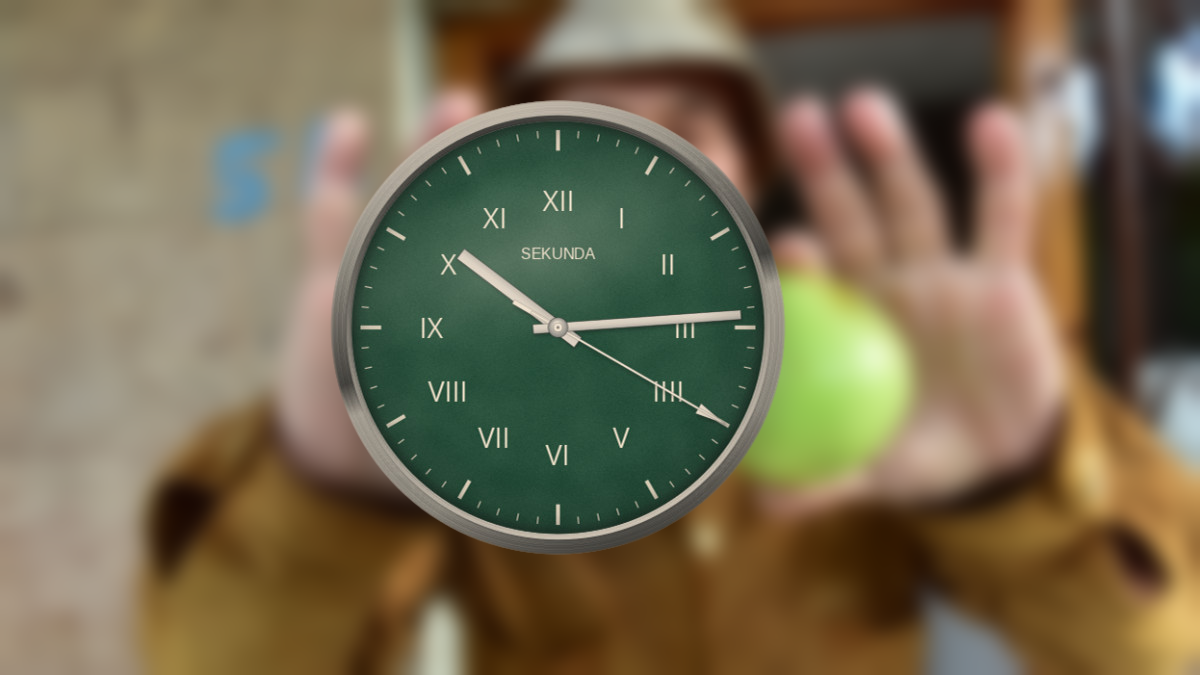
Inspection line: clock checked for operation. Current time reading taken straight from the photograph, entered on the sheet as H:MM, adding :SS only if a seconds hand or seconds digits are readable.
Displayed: 10:14:20
